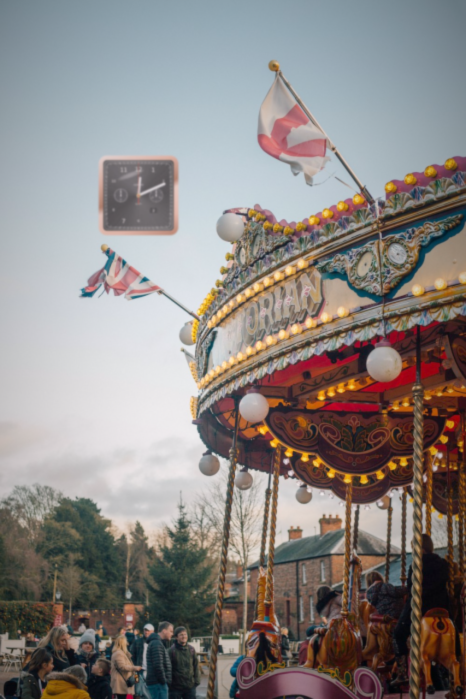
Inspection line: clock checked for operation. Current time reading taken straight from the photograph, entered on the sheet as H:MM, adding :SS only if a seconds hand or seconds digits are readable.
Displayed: 12:11
